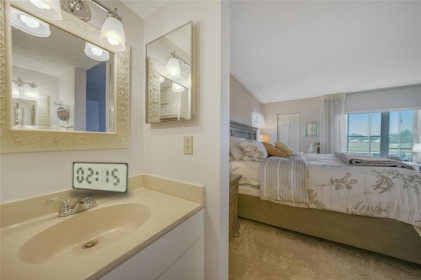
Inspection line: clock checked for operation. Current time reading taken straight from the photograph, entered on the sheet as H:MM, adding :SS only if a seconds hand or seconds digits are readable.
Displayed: 2:15
